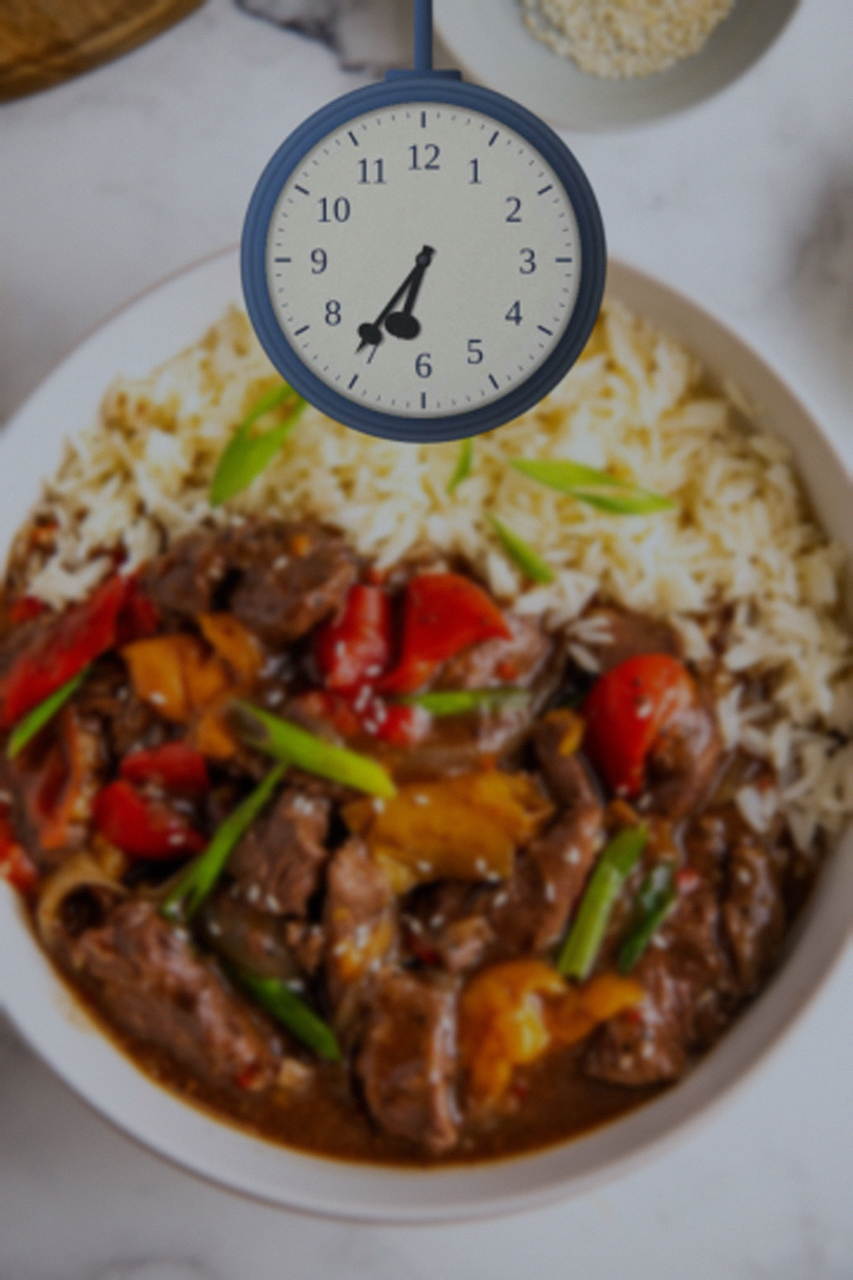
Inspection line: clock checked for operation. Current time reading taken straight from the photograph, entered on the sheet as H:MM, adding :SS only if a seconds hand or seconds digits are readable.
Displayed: 6:36
